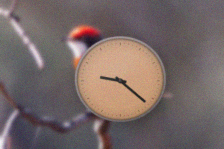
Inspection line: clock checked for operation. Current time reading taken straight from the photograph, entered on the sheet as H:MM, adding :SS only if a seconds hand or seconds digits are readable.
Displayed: 9:22
